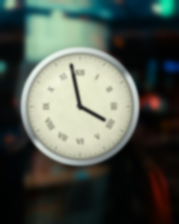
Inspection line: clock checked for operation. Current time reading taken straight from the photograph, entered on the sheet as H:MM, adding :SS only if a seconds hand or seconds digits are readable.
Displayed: 3:58
